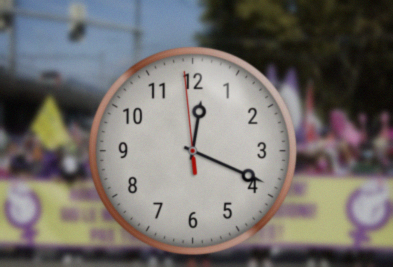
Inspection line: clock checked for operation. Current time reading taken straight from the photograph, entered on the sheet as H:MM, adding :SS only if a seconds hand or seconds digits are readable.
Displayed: 12:18:59
